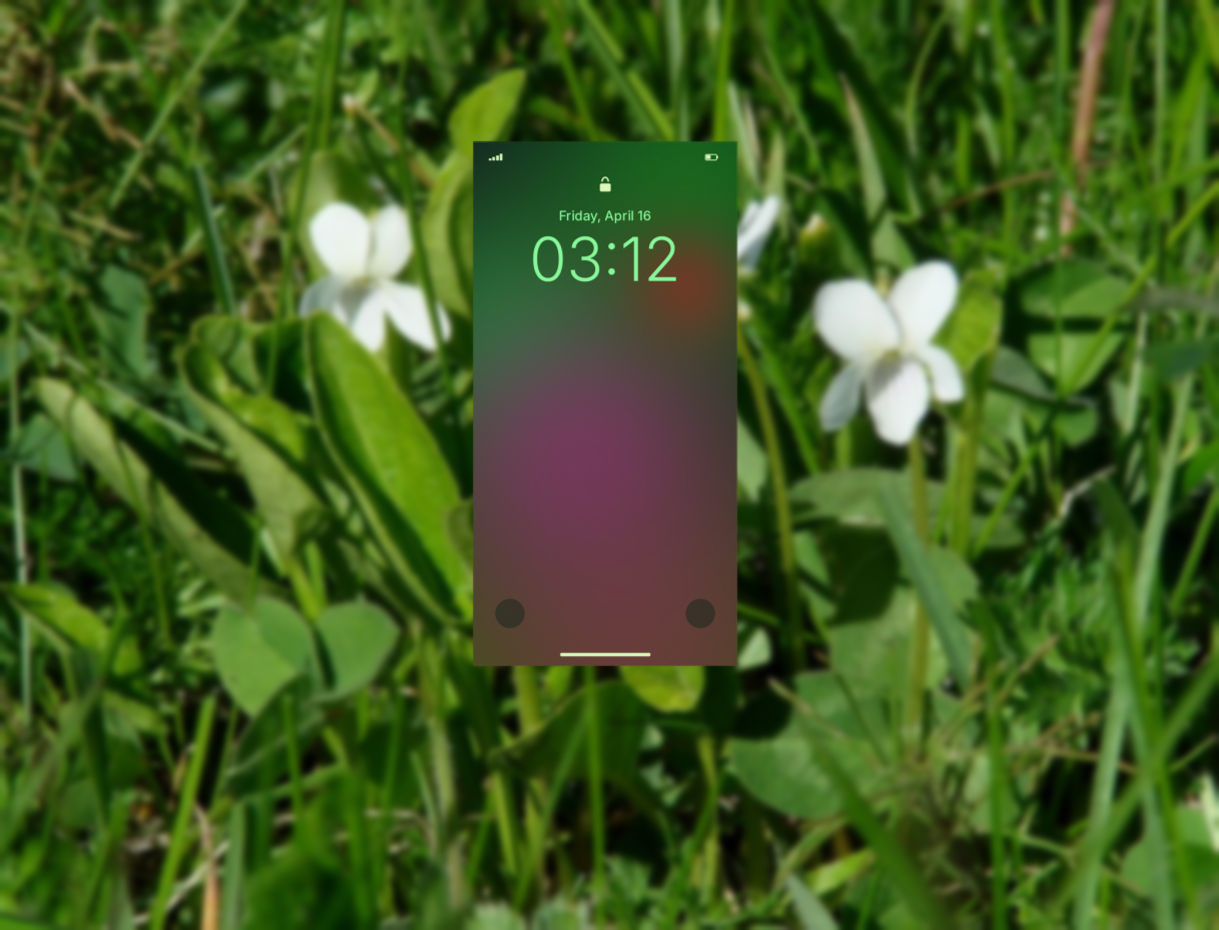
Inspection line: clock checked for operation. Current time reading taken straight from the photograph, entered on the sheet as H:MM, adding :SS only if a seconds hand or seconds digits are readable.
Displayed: 3:12
